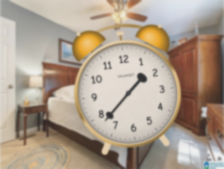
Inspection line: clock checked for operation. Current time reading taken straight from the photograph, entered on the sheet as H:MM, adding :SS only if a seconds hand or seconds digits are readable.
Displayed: 1:38
